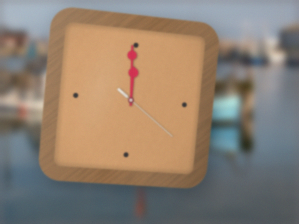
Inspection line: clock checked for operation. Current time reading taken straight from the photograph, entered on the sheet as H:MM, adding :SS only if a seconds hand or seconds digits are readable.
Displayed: 11:59:21
